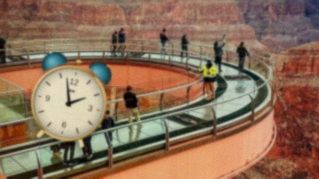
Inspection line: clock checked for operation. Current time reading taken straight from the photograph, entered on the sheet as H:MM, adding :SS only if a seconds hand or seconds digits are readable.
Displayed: 1:57
